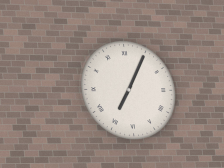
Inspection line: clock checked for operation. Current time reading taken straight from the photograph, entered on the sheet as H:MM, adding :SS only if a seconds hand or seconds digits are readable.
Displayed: 7:05
